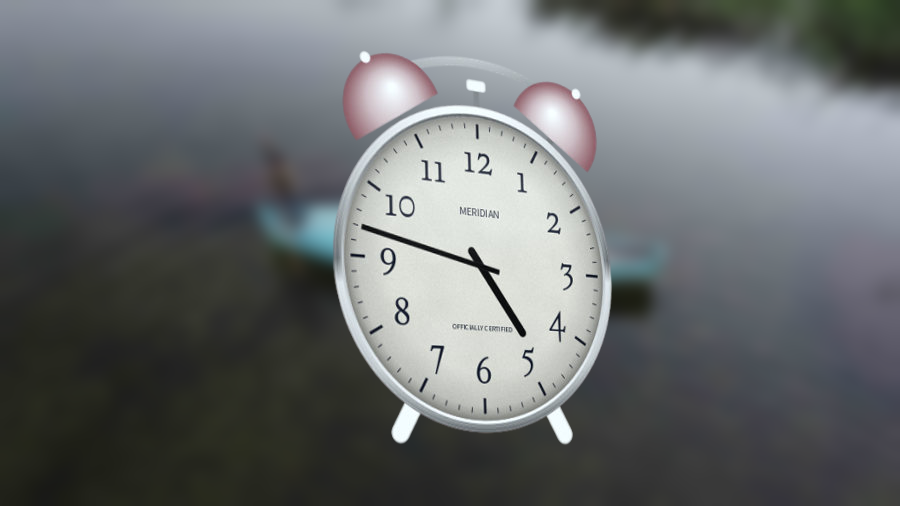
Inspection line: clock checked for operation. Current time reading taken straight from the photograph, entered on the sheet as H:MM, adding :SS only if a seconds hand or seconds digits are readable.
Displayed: 4:47
